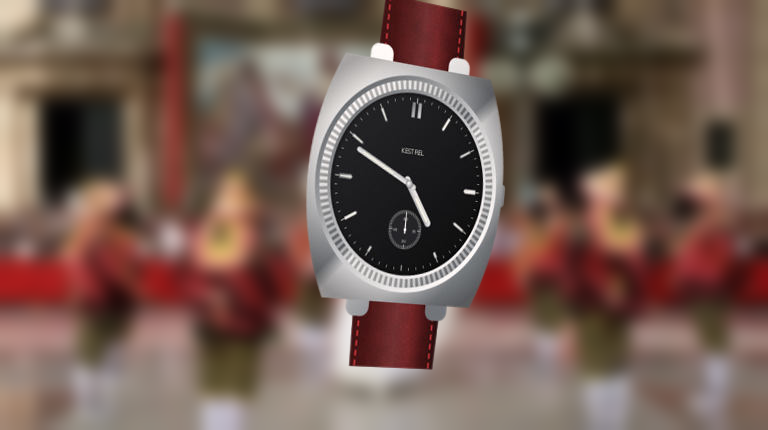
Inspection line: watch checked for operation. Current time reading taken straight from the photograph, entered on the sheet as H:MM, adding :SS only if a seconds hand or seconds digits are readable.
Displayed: 4:49
